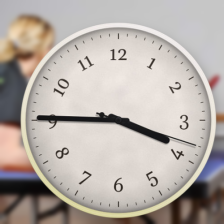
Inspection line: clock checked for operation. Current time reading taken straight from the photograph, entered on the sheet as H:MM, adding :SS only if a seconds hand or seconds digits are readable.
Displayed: 3:45:18
